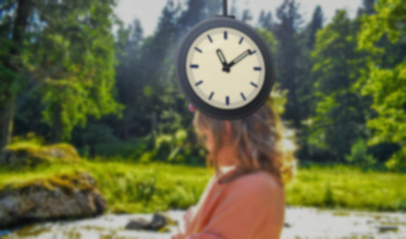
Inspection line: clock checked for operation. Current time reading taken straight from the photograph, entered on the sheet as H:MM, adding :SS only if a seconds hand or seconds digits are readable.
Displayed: 11:09
